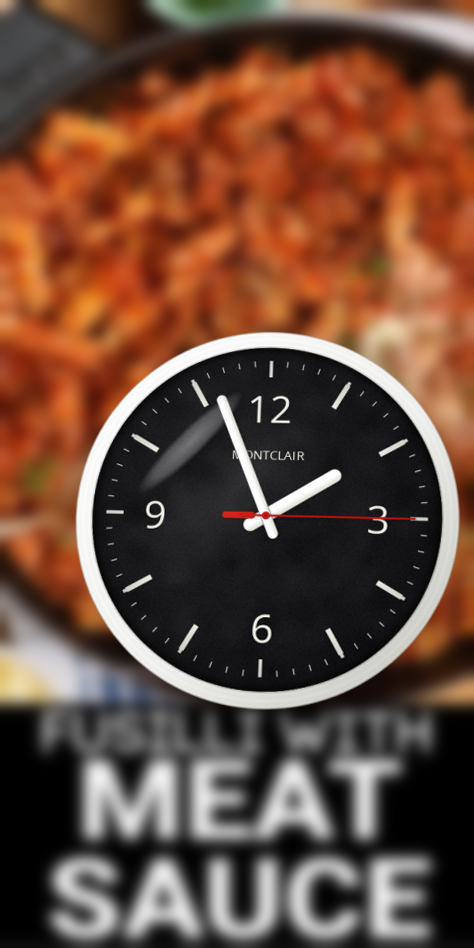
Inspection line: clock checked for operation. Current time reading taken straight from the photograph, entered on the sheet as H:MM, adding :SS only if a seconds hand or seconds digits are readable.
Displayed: 1:56:15
